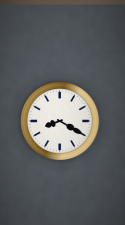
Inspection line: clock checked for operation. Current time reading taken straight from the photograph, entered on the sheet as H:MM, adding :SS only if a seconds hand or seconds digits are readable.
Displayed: 8:20
